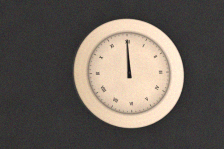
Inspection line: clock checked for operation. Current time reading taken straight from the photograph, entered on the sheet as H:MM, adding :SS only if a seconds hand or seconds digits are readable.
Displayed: 12:00
